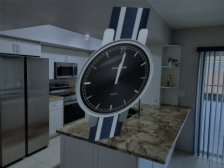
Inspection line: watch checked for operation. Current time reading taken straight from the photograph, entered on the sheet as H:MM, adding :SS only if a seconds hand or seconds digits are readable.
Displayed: 12:01
